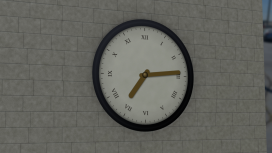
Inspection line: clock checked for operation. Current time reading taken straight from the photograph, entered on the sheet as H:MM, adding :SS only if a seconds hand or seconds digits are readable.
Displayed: 7:14
